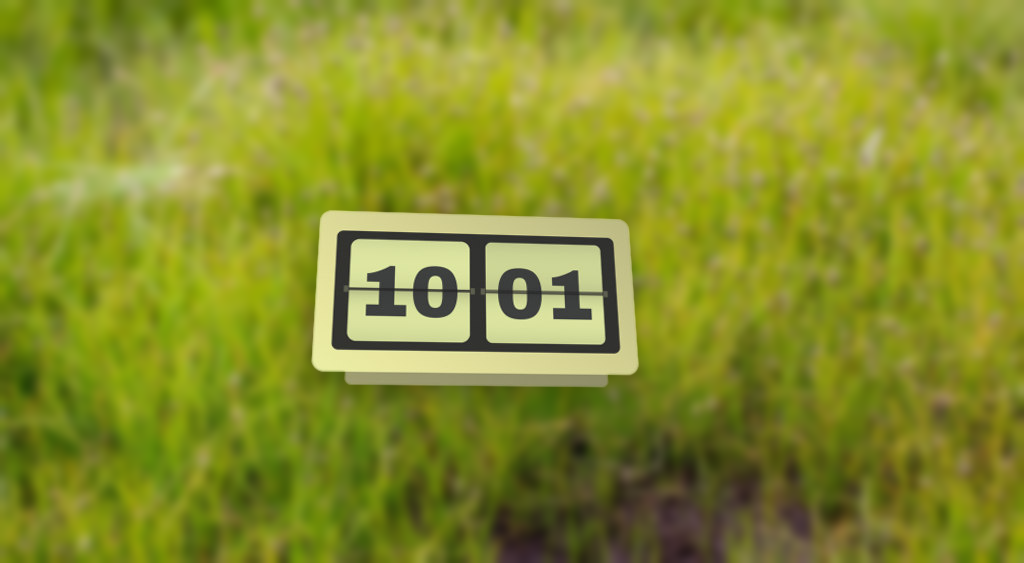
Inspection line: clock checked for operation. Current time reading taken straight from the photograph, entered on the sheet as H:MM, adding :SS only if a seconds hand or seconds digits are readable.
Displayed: 10:01
